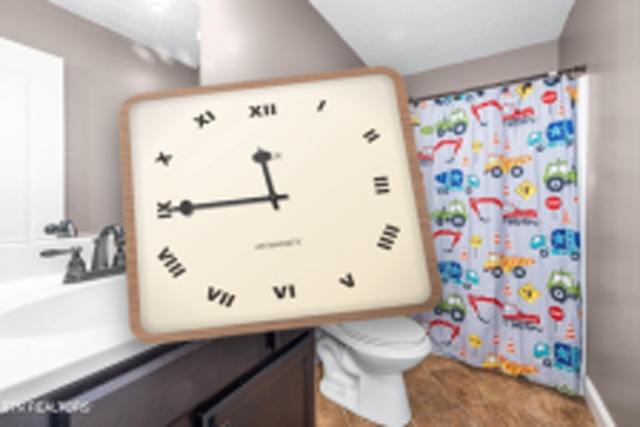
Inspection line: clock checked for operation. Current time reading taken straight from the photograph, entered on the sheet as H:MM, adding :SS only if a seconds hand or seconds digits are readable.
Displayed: 11:45
